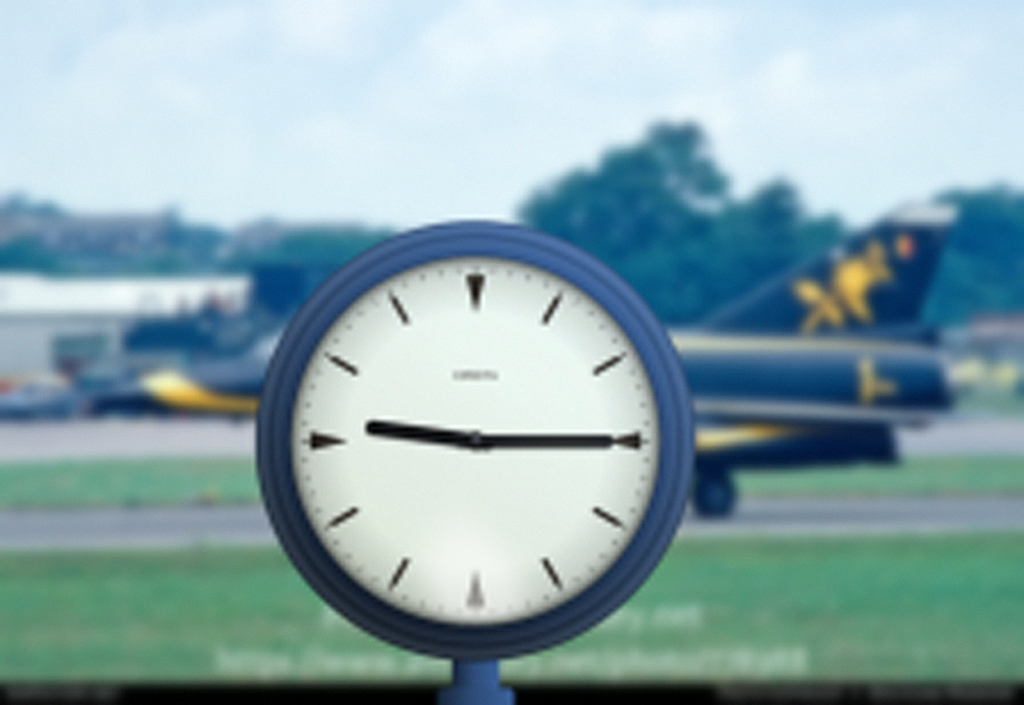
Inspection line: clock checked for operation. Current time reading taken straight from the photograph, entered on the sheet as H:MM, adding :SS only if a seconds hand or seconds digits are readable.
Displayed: 9:15
